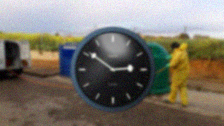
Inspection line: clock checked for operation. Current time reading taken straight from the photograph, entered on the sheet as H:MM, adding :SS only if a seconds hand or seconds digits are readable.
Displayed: 2:51
